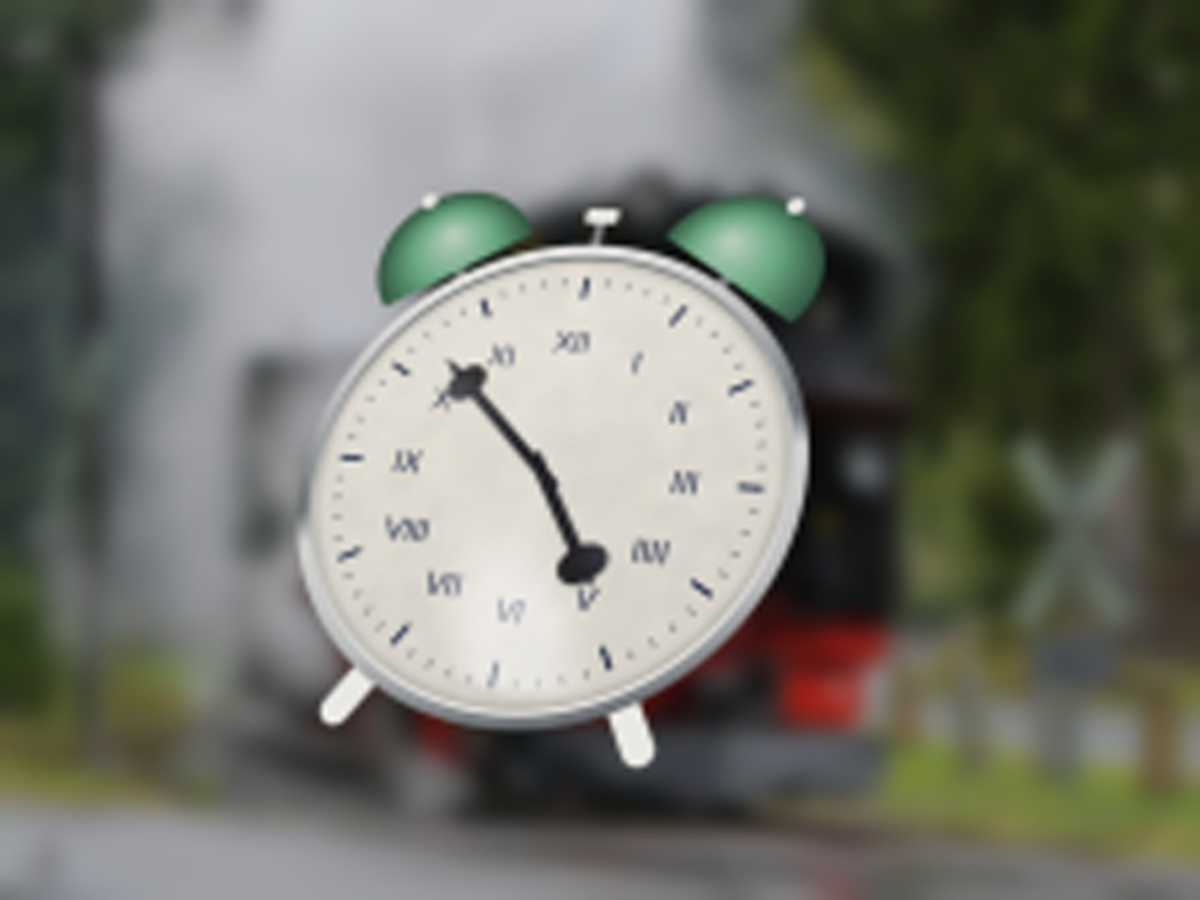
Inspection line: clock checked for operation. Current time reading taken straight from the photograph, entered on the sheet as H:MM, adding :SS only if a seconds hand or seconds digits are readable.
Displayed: 4:52
